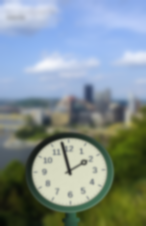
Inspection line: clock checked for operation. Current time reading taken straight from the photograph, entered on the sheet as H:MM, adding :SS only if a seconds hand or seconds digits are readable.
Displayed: 1:58
